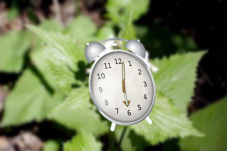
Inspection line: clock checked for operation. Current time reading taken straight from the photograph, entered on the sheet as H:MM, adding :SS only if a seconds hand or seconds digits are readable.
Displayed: 6:02
